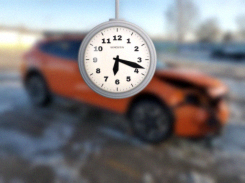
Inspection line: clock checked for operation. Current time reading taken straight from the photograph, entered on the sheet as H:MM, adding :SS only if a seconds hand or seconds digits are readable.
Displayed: 6:18
